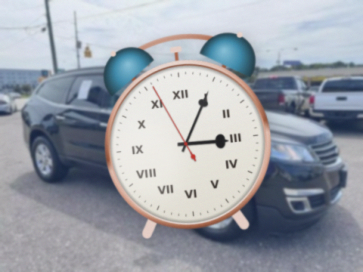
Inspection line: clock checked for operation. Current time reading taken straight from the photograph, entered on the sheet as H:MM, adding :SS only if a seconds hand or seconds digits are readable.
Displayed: 3:04:56
